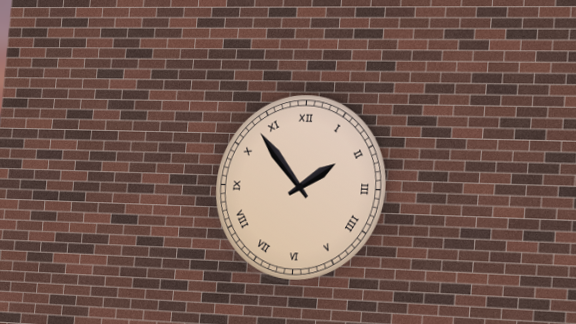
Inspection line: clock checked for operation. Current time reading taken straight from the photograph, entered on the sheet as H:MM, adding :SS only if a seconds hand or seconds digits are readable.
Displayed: 1:53
